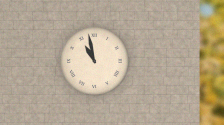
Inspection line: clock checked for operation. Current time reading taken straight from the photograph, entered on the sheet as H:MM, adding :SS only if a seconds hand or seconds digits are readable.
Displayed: 10:58
